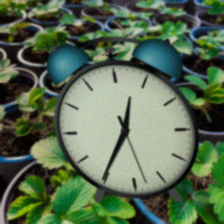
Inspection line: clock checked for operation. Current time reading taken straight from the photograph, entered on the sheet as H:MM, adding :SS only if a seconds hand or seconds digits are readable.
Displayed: 12:35:28
